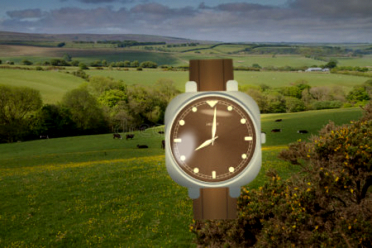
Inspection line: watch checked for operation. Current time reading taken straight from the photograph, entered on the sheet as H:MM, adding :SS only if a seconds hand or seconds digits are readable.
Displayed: 8:01
